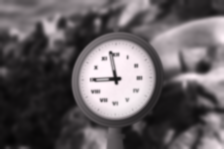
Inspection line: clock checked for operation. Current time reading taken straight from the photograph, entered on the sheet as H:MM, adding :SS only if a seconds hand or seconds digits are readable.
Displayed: 8:58
